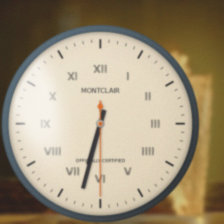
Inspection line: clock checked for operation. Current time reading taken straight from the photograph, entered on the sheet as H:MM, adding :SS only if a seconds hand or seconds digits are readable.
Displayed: 6:32:30
